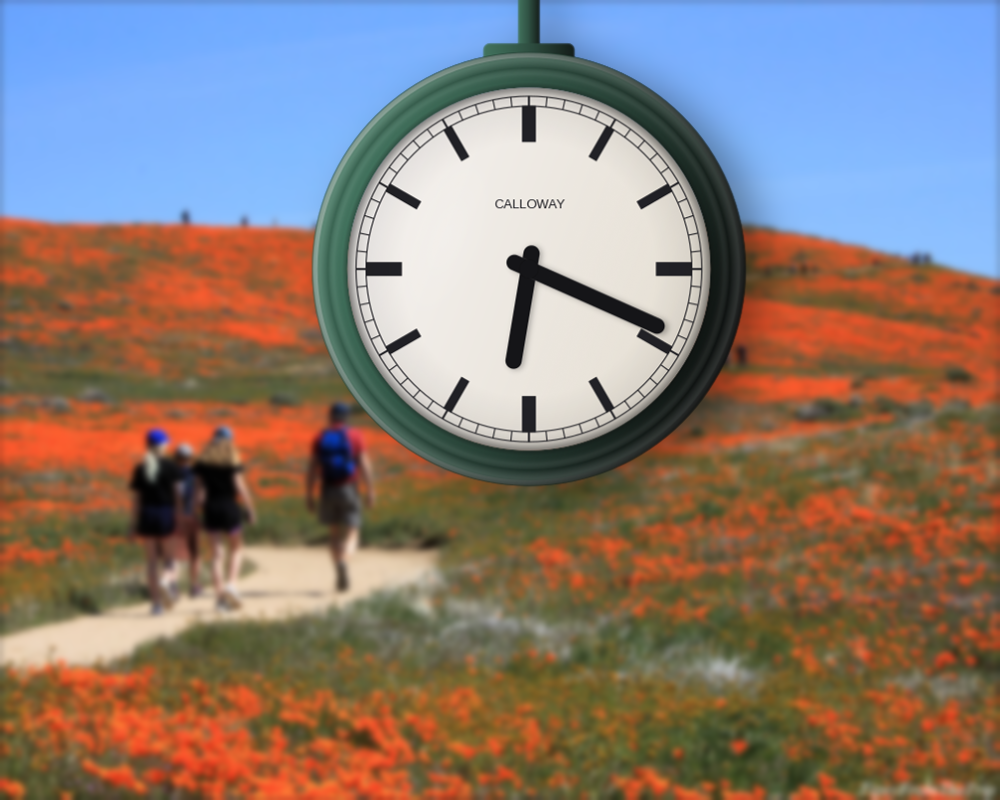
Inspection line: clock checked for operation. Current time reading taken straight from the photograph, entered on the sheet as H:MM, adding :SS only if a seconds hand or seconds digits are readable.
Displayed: 6:19
